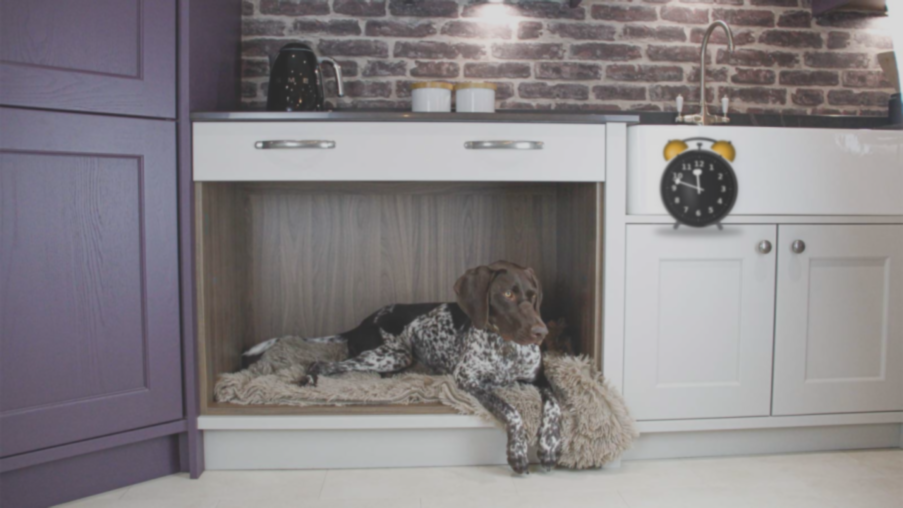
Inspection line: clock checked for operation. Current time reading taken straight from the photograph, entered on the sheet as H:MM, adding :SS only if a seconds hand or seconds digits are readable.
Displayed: 11:48
